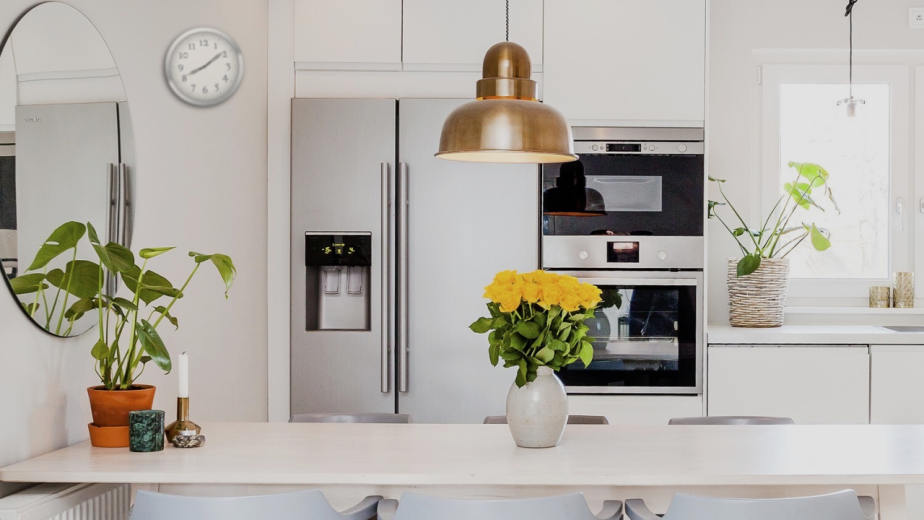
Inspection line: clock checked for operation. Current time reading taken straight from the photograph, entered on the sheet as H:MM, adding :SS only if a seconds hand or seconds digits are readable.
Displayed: 8:09
